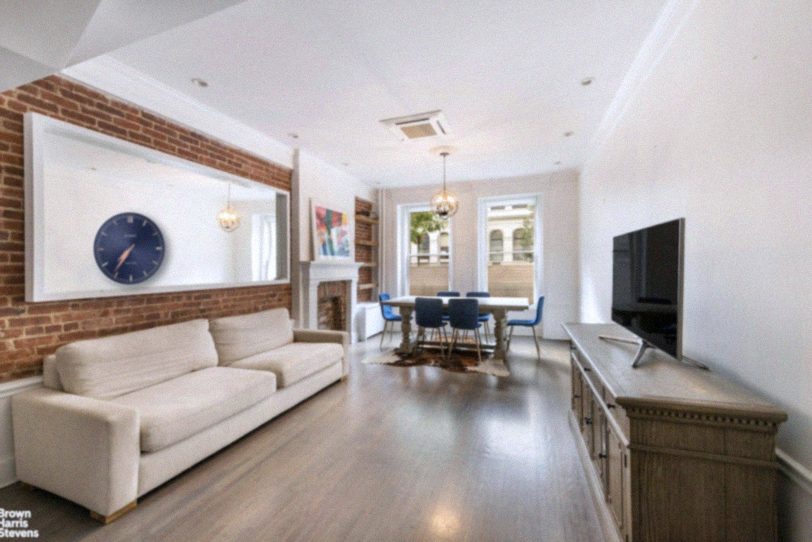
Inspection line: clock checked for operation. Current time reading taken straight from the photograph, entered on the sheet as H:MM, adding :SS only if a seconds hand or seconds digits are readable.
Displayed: 7:36
